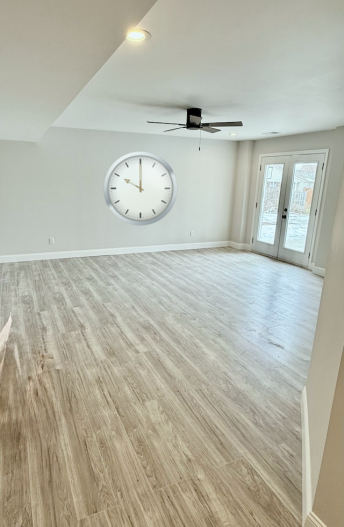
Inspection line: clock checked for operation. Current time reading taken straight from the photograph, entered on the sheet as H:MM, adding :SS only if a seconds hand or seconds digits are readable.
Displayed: 10:00
